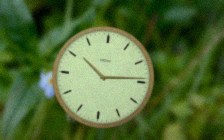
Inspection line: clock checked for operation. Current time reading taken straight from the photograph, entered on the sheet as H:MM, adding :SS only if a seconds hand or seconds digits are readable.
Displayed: 10:14
